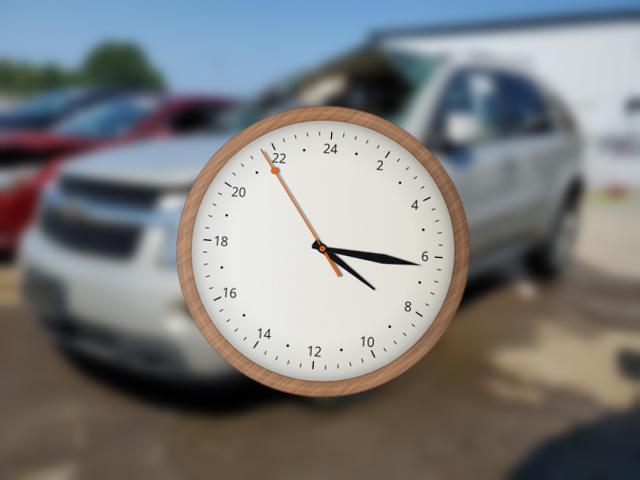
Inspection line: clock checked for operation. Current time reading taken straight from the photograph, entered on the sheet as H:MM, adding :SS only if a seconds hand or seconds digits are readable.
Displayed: 8:15:54
